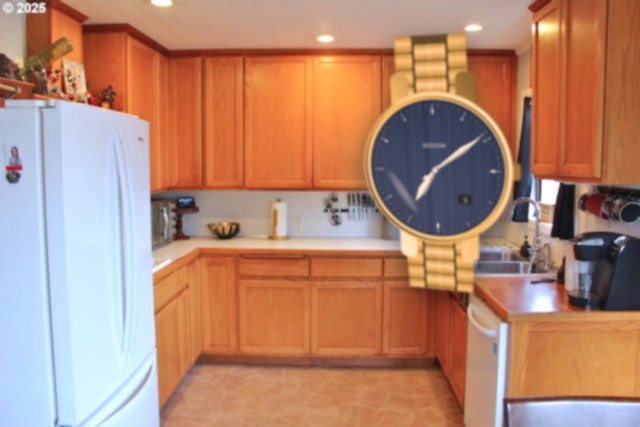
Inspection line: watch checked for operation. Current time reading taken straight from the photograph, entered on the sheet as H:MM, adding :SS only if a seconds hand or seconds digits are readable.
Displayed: 7:09:09
